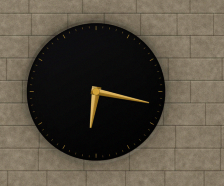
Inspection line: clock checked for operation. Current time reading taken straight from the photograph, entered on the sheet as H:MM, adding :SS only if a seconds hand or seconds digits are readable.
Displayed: 6:17
